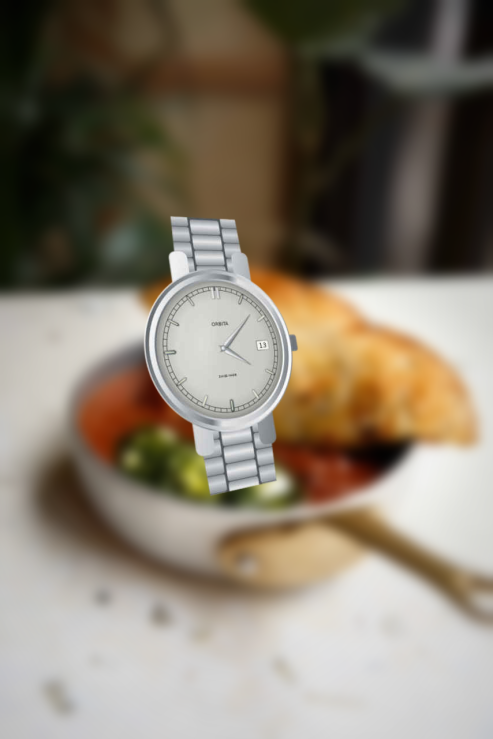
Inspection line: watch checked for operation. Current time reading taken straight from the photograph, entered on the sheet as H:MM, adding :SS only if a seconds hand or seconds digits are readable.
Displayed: 4:08
